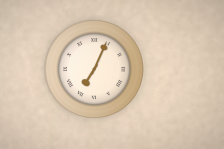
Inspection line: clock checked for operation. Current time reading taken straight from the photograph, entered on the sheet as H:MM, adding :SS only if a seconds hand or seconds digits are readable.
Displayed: 7:04
